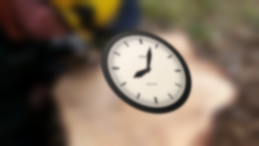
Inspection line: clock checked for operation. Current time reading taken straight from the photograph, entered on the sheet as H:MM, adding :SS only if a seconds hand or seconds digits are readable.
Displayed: 8:03
